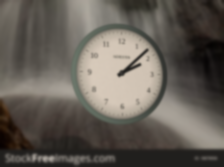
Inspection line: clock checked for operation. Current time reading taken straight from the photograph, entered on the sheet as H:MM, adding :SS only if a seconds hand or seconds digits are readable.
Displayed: 2:08
